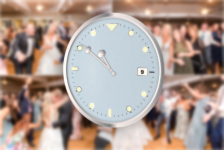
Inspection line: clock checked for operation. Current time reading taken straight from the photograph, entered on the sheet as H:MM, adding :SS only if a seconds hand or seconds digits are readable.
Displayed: 10:51
